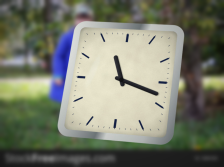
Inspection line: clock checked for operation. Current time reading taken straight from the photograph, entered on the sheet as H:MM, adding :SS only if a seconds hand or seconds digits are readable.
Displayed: 11:18
